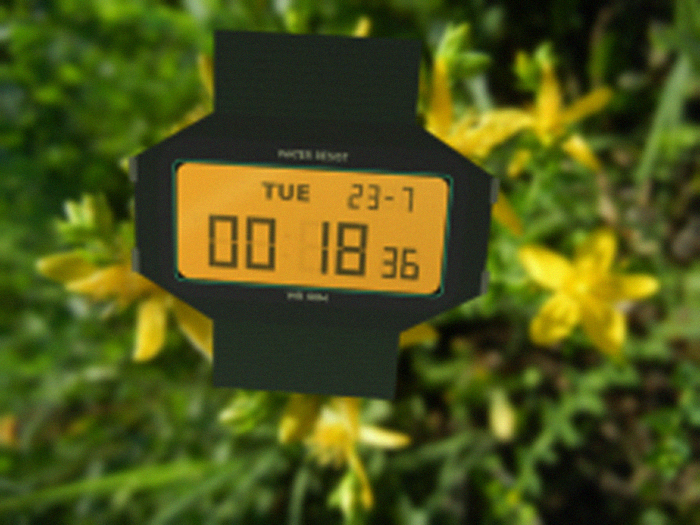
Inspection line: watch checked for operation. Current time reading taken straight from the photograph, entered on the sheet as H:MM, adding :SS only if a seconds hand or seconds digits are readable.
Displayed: 0:18:36
